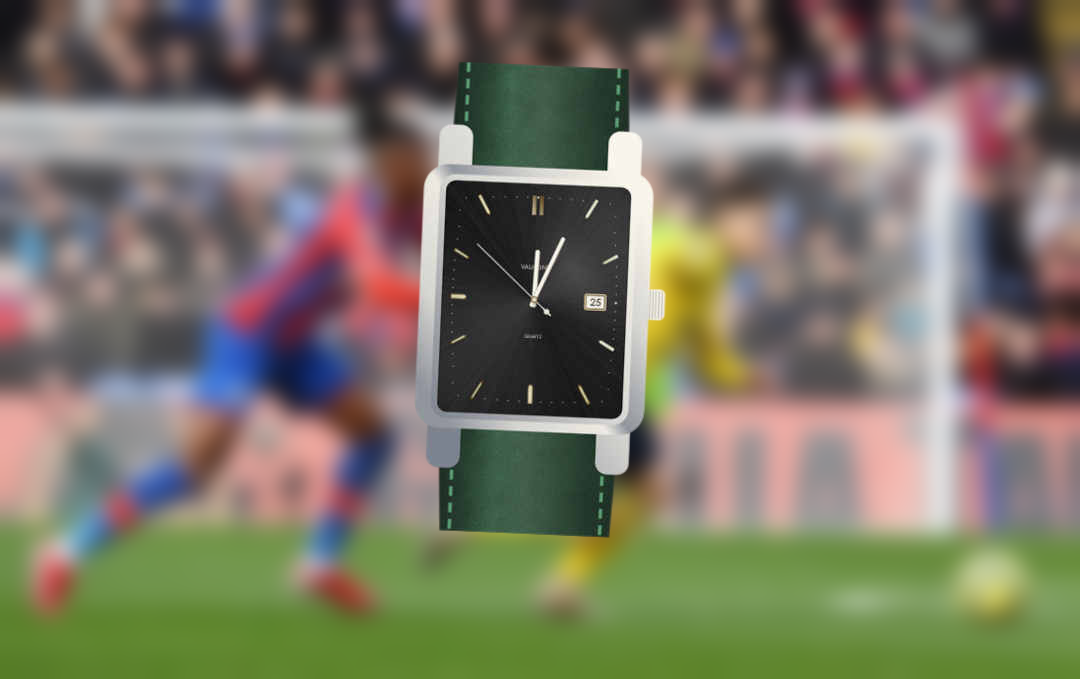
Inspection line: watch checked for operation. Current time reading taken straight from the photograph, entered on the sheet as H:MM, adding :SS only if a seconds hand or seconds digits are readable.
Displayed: 12:03:52
